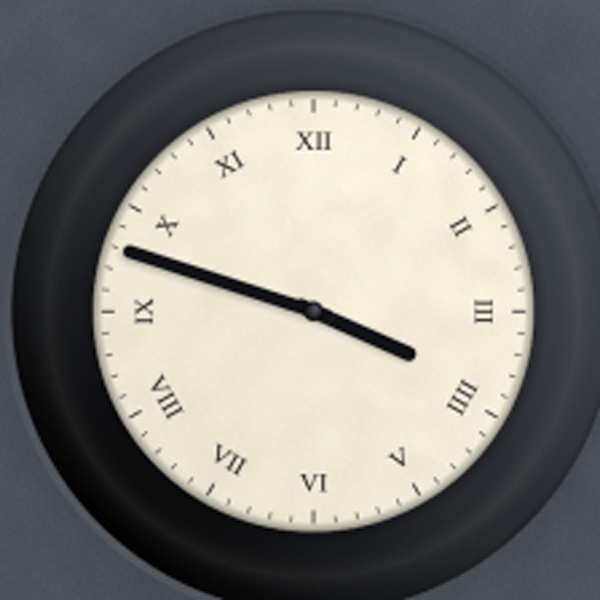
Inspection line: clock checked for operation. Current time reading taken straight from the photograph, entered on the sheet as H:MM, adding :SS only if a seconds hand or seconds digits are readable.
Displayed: 3:48
